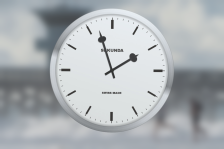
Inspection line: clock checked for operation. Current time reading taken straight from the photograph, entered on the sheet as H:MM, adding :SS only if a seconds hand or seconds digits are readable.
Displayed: 1:57
